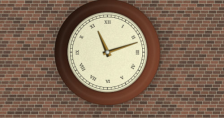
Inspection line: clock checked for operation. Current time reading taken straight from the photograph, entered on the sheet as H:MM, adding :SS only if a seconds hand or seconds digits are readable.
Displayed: 11:12
